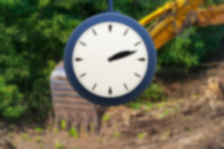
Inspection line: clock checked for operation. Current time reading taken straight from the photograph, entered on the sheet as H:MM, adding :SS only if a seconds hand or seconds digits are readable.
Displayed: 2:12
